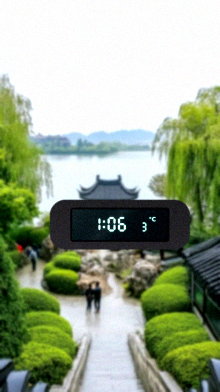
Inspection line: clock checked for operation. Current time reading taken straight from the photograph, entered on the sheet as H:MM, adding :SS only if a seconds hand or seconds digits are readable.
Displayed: 1:06
